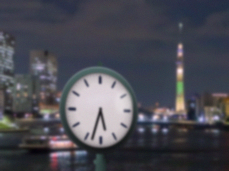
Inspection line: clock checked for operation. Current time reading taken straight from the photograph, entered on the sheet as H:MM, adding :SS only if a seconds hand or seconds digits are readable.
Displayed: 5:33
